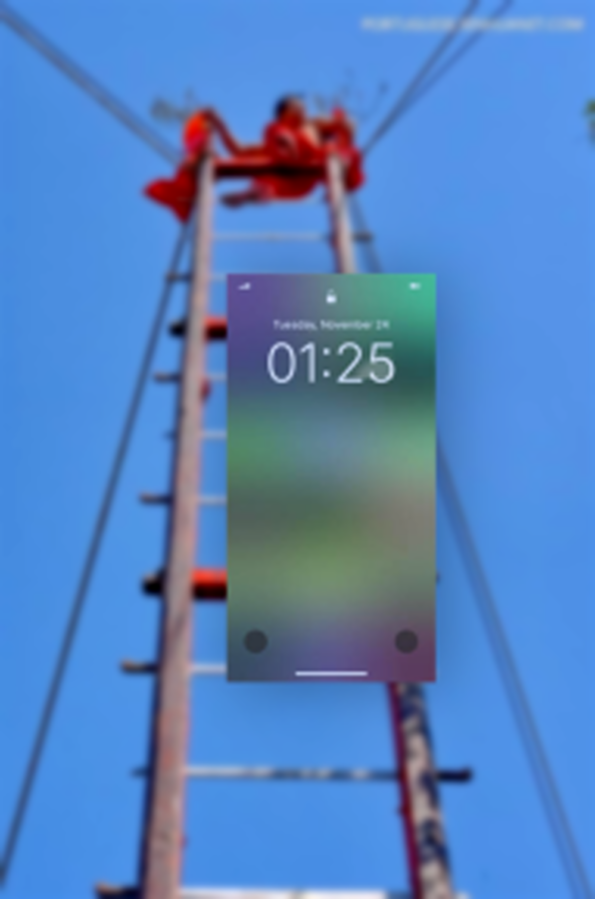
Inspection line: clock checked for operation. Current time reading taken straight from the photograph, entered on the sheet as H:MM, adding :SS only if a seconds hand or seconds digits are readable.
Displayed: 1:25
